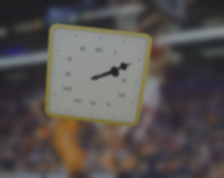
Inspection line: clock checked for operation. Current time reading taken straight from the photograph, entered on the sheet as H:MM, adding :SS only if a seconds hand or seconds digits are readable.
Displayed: 2:10
